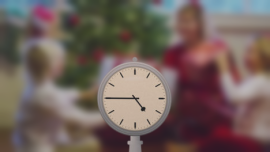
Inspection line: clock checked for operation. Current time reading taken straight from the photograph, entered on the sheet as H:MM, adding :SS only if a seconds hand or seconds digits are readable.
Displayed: 4:45
